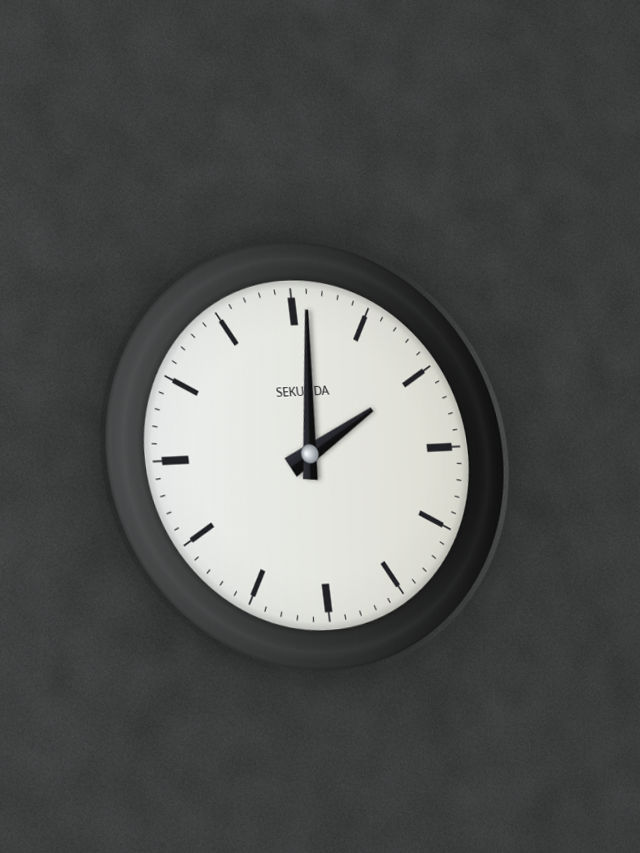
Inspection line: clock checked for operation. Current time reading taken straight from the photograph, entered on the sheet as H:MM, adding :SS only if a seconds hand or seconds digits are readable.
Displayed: 2:01
